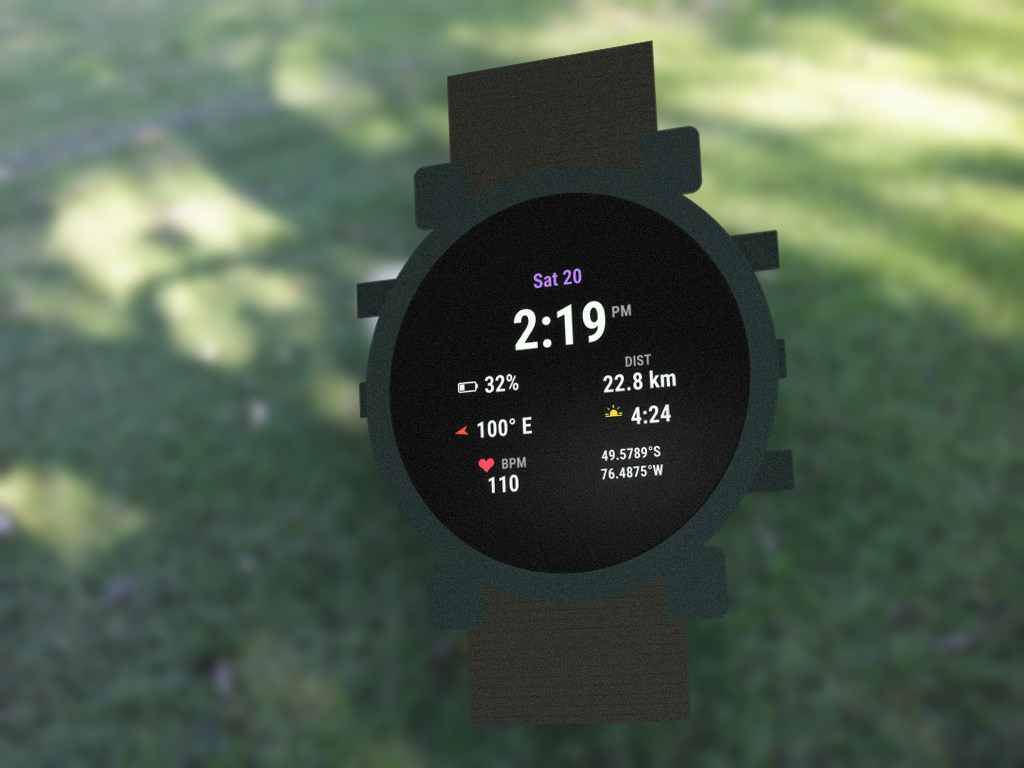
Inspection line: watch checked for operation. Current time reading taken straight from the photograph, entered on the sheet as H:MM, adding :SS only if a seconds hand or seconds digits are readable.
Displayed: 2:19
